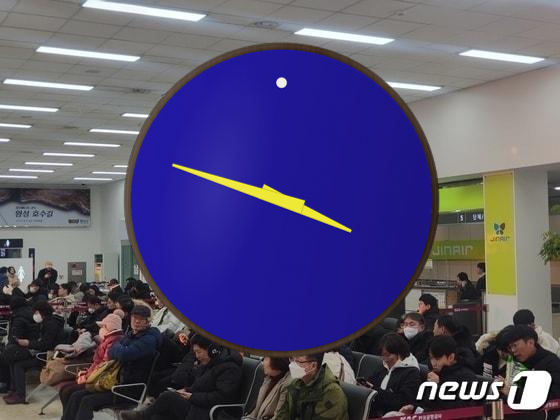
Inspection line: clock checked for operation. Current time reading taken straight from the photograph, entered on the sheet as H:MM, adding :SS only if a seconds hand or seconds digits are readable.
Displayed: 3:48
